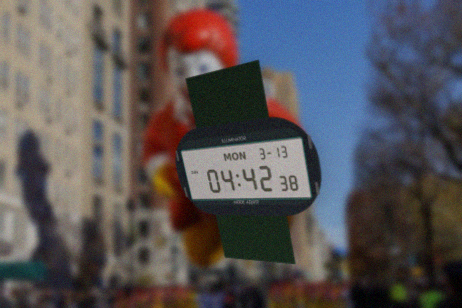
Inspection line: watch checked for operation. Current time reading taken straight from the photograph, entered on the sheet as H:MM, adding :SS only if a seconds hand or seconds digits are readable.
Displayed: 4:42:38
